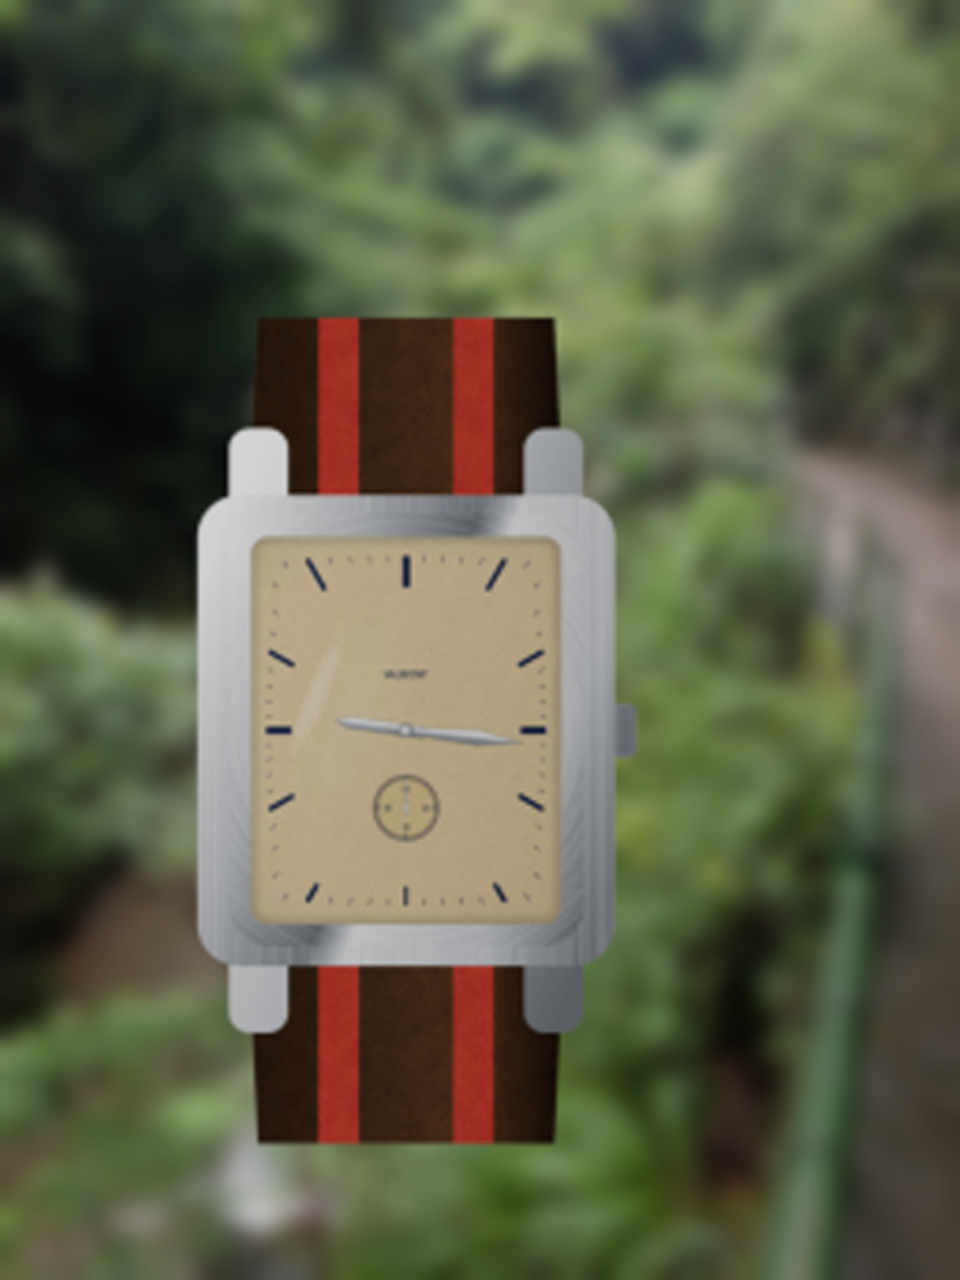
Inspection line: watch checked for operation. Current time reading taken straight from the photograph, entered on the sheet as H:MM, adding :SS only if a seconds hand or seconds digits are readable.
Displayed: 9:16
